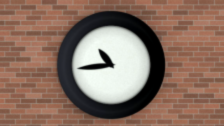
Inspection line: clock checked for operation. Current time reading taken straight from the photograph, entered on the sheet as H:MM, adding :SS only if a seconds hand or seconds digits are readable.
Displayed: 10:44
